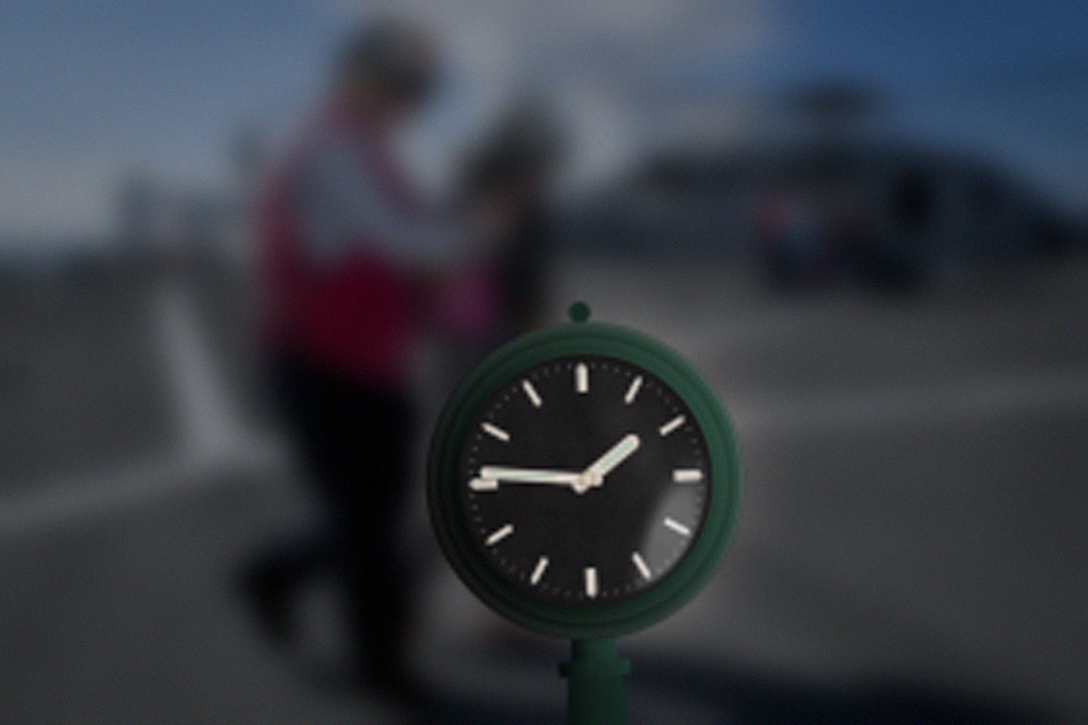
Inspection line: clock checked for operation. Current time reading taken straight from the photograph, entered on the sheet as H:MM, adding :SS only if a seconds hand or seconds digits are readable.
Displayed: 1:46
